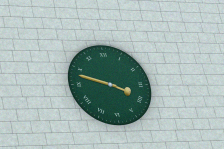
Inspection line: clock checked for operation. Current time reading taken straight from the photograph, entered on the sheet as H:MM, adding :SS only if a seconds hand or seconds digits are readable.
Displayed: 3:48
